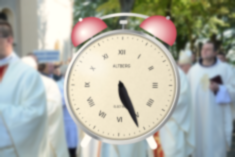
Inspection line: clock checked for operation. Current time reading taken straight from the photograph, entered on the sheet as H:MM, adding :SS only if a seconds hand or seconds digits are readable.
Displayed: 5:26
